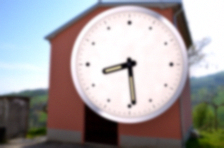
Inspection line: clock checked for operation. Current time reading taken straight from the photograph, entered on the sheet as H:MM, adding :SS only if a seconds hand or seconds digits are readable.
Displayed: 8:29
